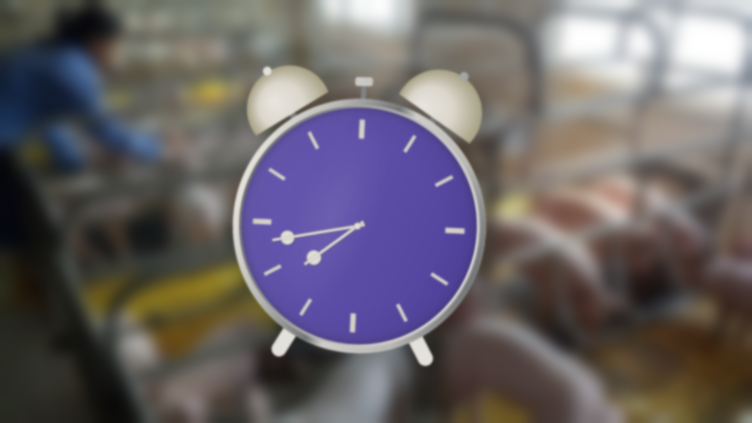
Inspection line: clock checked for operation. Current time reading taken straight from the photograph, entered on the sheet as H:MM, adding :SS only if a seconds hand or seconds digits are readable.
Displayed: 7:43
